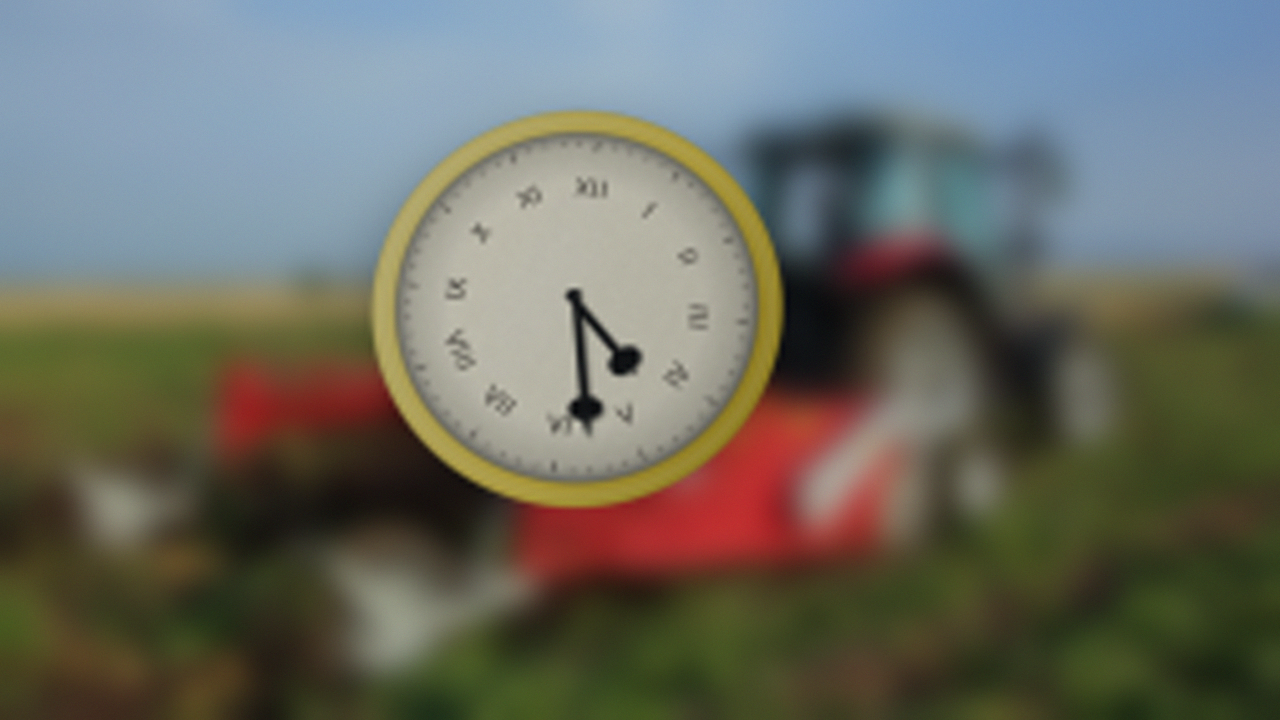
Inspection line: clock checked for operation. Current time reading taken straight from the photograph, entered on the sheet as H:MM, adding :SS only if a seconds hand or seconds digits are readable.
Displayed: 4:28
